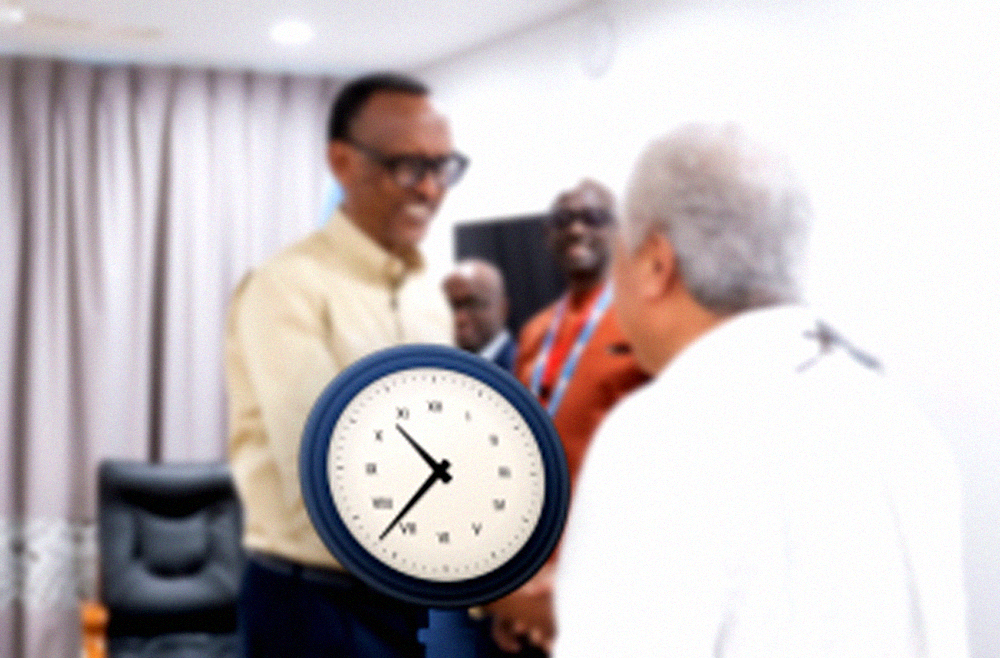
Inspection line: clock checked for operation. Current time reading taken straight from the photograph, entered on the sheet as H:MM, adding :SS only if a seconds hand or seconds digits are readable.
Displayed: 10:37
